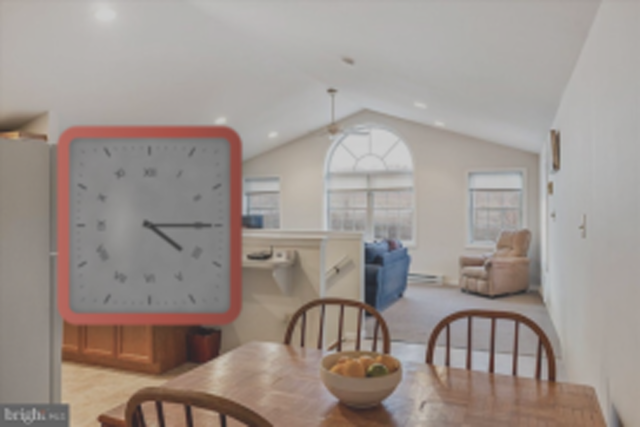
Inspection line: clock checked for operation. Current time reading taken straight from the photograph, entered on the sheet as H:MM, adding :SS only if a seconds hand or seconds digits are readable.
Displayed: 4:15
